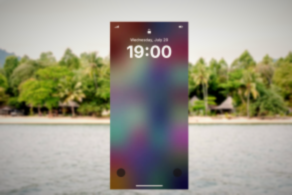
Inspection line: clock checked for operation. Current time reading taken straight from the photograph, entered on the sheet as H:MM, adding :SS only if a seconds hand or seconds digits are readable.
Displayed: 19:00
